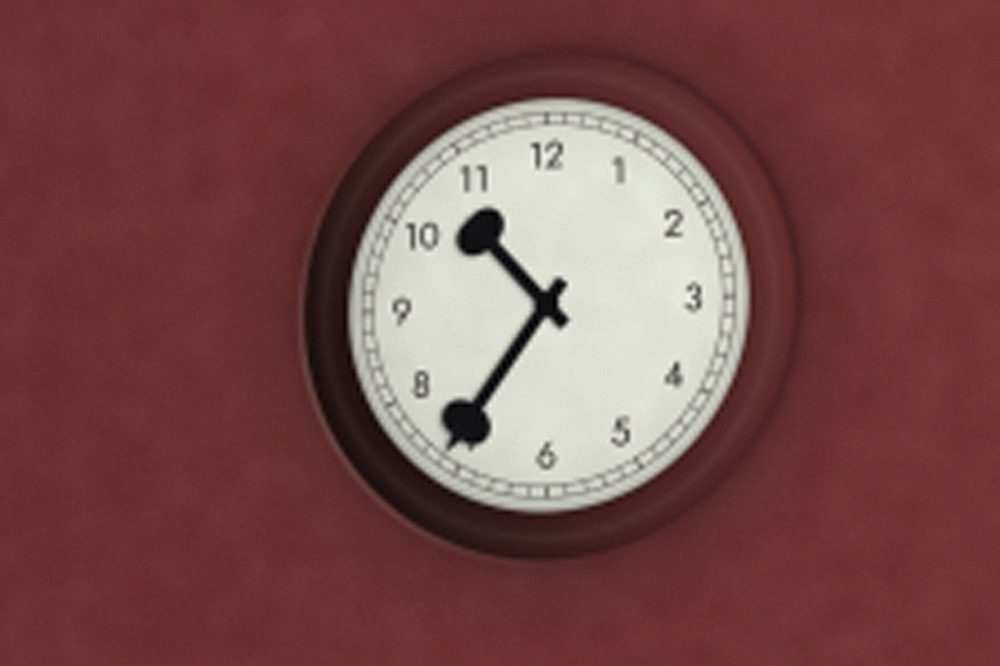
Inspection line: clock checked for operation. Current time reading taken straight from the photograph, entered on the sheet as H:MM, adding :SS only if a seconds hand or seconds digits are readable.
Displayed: 10:36
